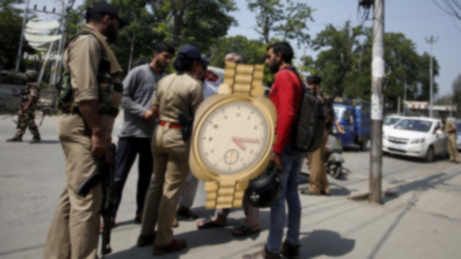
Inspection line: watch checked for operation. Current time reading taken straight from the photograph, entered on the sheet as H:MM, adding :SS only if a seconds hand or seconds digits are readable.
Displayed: 4:16
